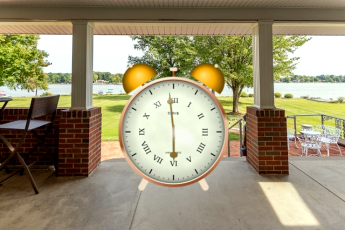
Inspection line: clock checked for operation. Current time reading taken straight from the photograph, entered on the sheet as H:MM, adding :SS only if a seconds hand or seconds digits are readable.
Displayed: 5:59
